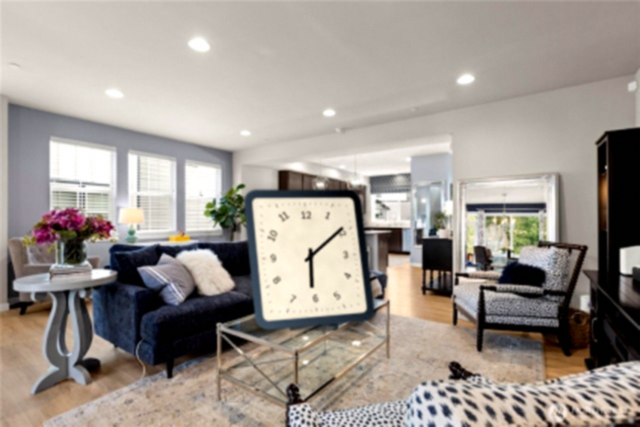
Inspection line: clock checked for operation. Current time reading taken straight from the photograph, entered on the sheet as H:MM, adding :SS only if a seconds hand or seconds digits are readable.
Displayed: 6:09
